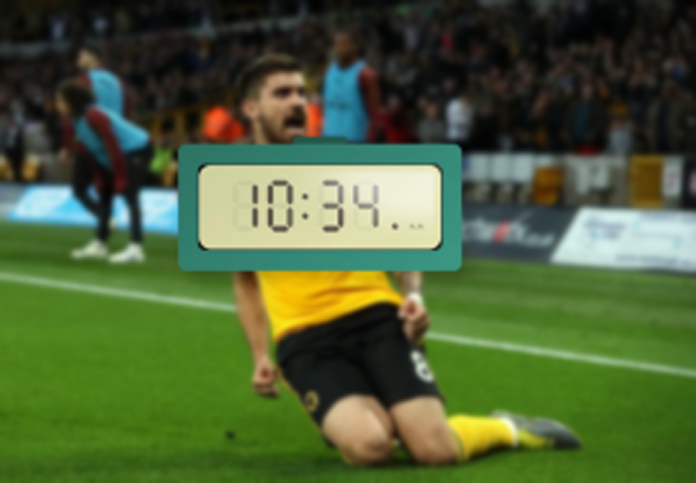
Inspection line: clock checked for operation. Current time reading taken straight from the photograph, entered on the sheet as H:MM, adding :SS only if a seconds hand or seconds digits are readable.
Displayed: 10:34
